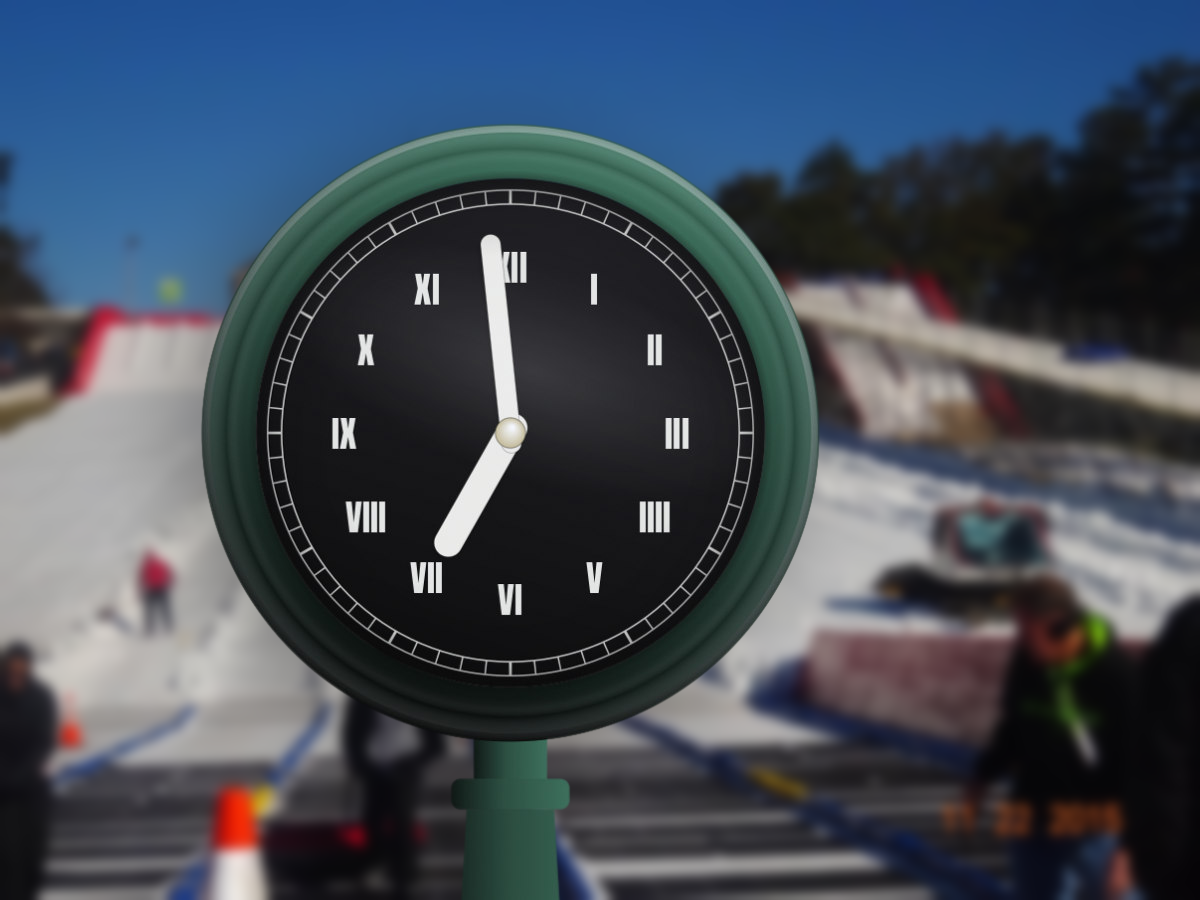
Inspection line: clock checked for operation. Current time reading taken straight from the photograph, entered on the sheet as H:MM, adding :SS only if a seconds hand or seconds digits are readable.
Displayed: 6:59
